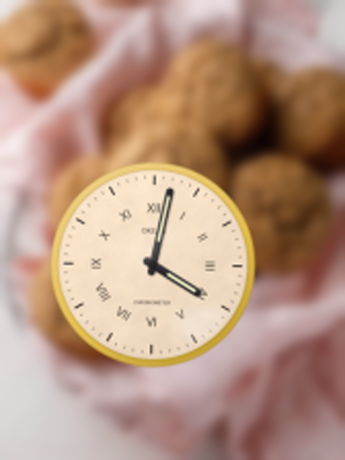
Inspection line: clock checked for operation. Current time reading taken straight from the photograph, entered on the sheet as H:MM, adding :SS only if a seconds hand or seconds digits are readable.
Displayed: 4:02
